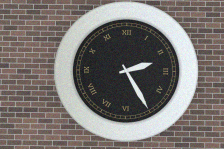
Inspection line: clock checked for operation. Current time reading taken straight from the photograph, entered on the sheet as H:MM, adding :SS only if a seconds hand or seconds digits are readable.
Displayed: 2:25
